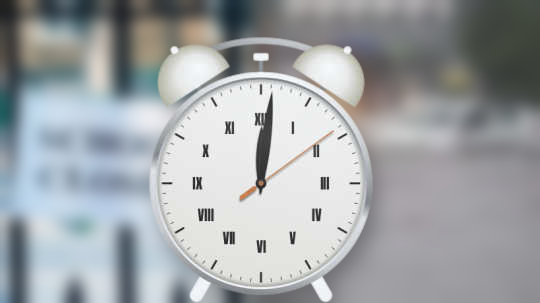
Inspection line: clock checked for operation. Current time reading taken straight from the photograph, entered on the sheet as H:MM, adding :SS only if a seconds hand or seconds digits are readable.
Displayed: 12:01:09
